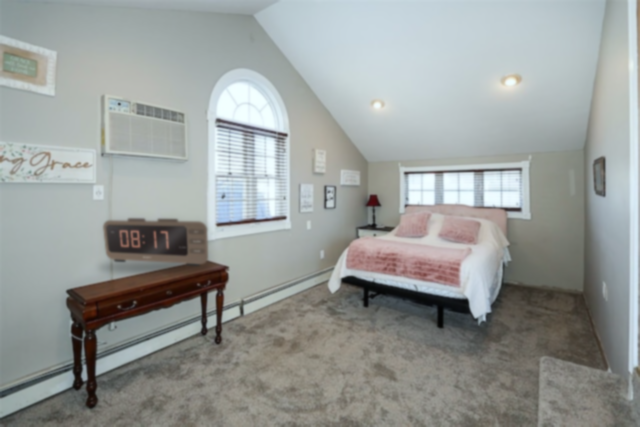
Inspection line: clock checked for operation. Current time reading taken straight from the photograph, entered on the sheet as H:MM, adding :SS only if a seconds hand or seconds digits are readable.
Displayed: 8:17
